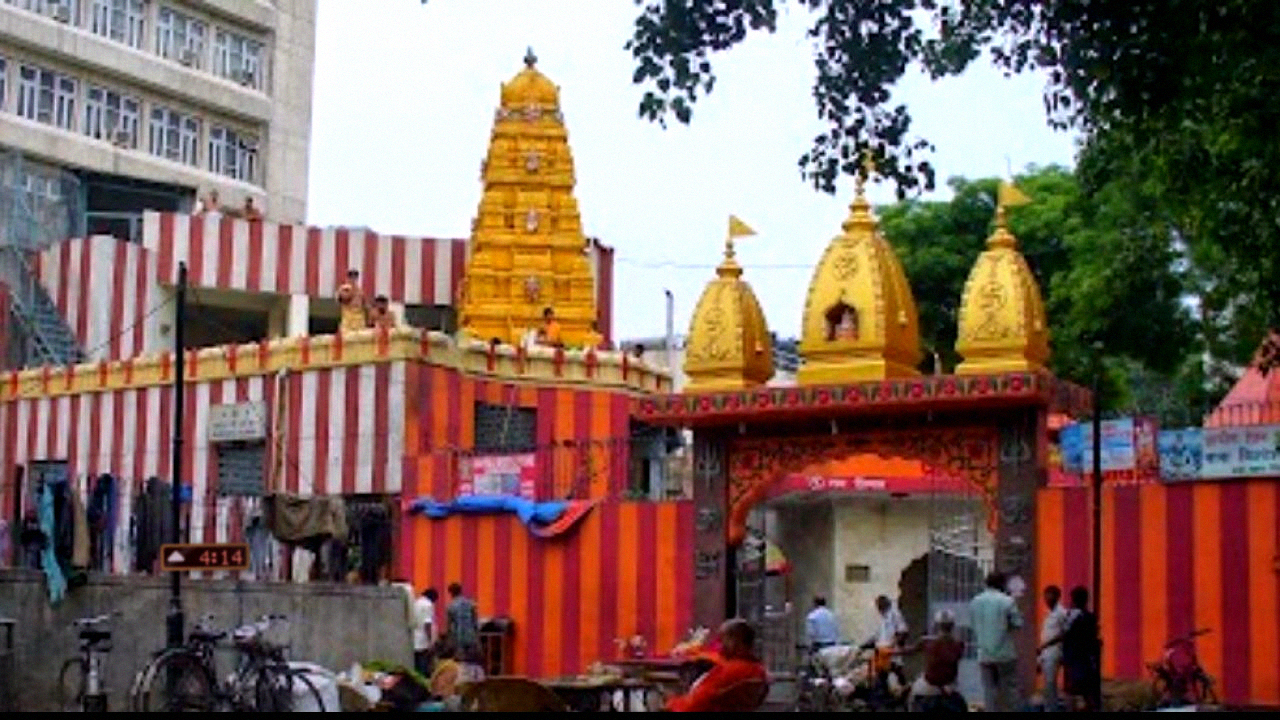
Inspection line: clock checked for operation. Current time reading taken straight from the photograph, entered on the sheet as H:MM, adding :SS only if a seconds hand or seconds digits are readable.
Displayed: 4:14
